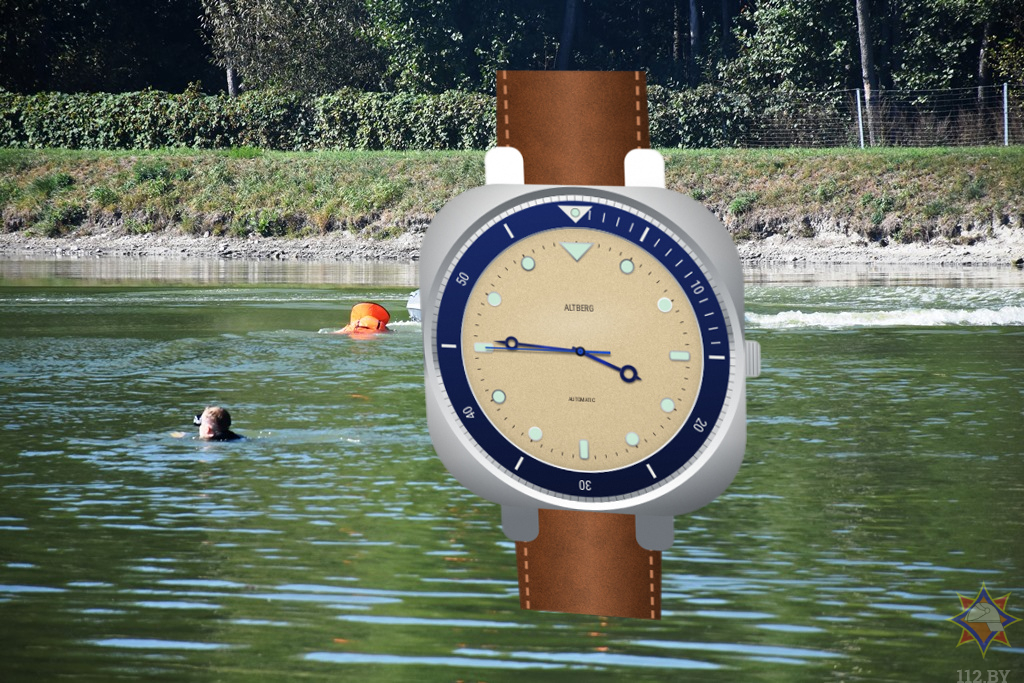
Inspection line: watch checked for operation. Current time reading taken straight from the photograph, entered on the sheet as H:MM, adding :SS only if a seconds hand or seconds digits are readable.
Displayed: 3:45:45
